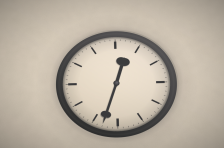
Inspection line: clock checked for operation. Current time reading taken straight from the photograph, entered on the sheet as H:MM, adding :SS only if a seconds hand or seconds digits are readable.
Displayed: 12:33
